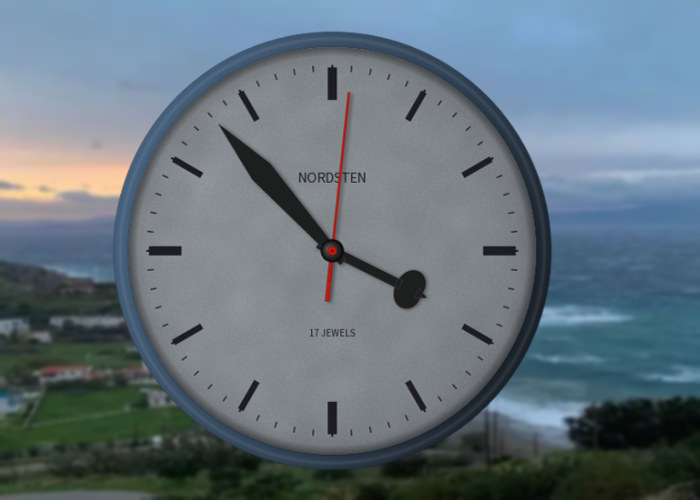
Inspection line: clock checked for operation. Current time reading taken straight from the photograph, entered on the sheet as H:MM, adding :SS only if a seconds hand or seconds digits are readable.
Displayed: 3:53:01
